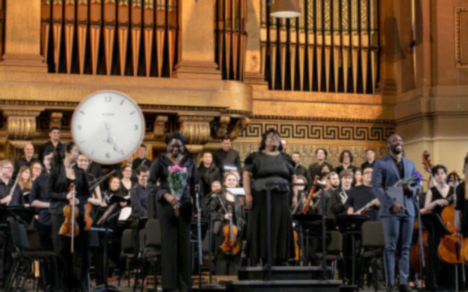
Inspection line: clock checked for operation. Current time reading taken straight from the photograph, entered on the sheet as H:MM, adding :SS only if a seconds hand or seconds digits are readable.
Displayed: 5:26
